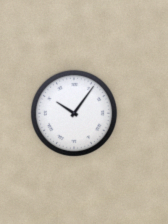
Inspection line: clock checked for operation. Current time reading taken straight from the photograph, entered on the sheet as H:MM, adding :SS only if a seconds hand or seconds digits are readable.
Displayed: 10:06
